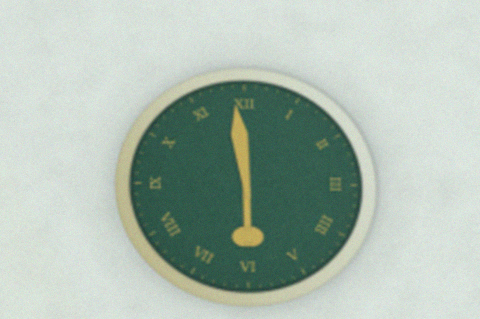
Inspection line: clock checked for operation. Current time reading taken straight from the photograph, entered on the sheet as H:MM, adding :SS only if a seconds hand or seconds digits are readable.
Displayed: 5:59
